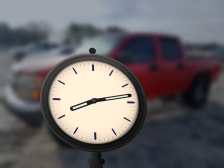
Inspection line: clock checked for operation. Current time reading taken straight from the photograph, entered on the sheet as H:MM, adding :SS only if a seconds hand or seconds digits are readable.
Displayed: 8:13
